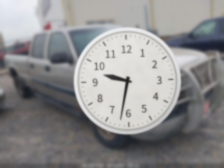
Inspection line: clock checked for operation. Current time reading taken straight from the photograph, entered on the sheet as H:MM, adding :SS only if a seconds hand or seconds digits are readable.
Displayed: 9:32
